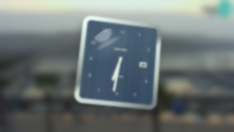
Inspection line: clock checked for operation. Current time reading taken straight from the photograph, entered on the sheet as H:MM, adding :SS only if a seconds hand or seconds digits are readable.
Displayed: 6:31
